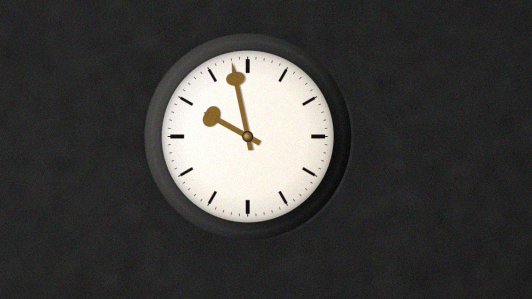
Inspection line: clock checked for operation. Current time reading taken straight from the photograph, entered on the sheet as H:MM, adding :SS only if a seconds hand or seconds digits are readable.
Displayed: 9:58
